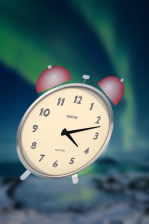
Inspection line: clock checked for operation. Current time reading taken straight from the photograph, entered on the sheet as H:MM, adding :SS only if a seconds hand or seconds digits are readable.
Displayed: 4:12
